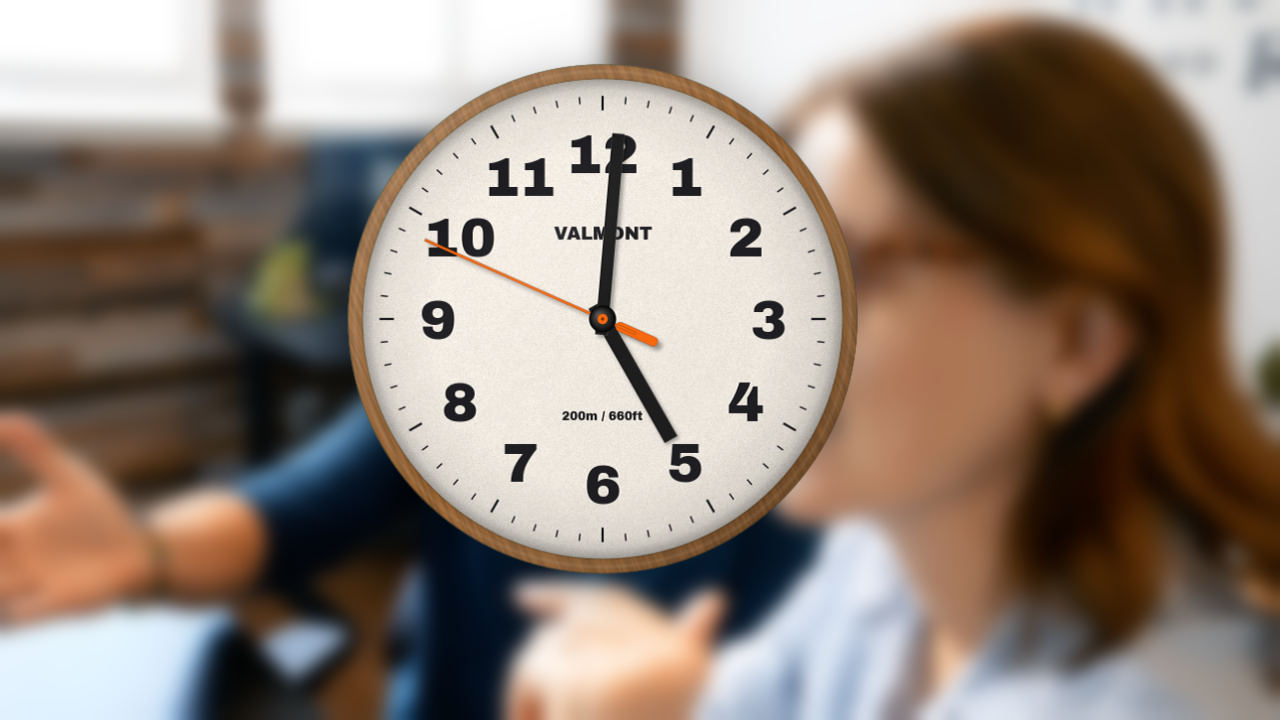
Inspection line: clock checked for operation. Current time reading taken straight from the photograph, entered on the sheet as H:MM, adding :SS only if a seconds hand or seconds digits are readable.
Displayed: 5:00:49
